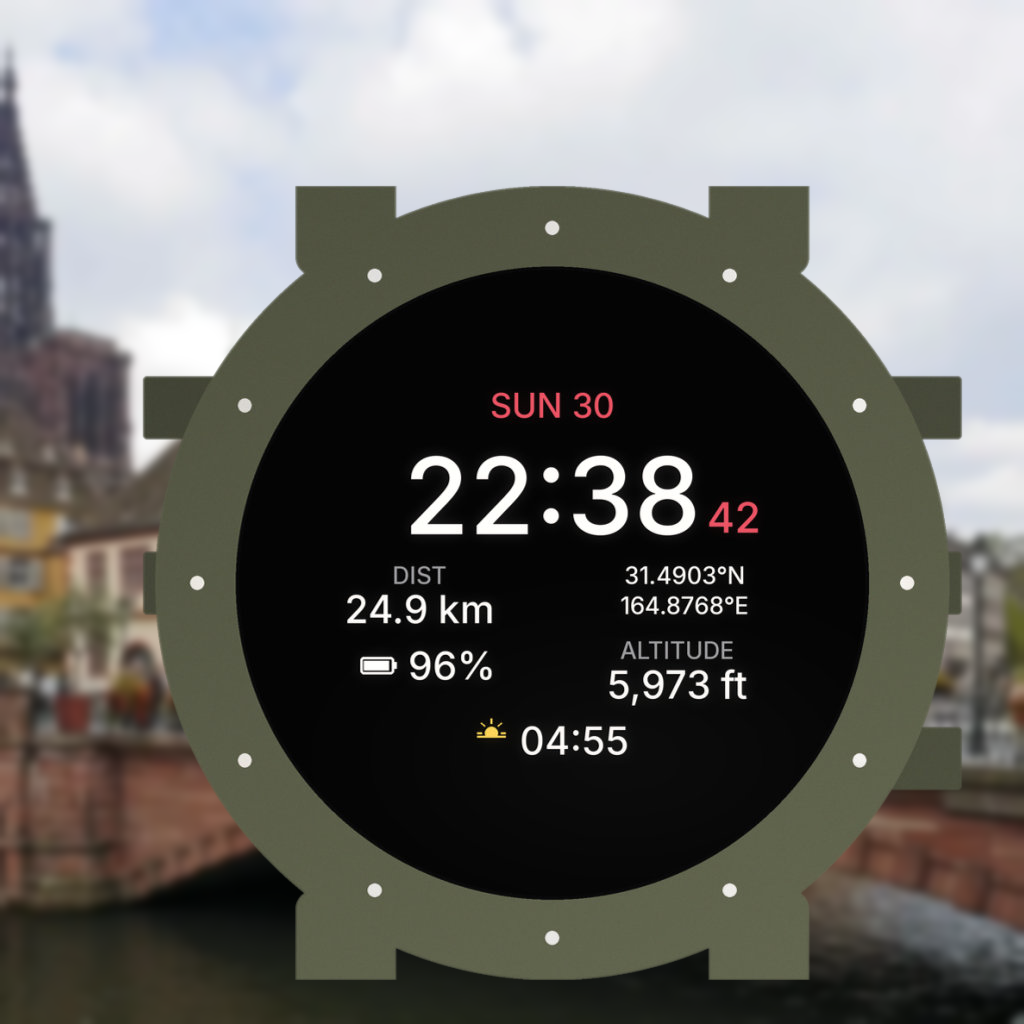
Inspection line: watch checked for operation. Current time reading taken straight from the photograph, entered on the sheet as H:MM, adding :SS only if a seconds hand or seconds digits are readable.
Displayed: 22:38:42
